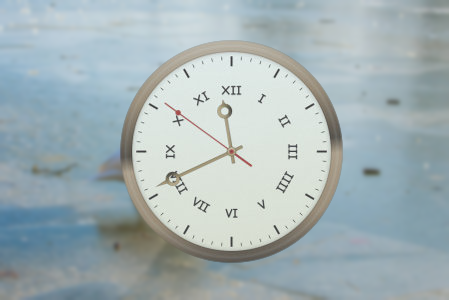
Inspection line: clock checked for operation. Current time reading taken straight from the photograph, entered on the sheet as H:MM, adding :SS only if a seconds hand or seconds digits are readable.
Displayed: 11:40:51
